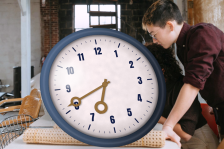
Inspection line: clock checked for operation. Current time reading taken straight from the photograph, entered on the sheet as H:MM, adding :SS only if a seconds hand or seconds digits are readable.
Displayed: 6:41
